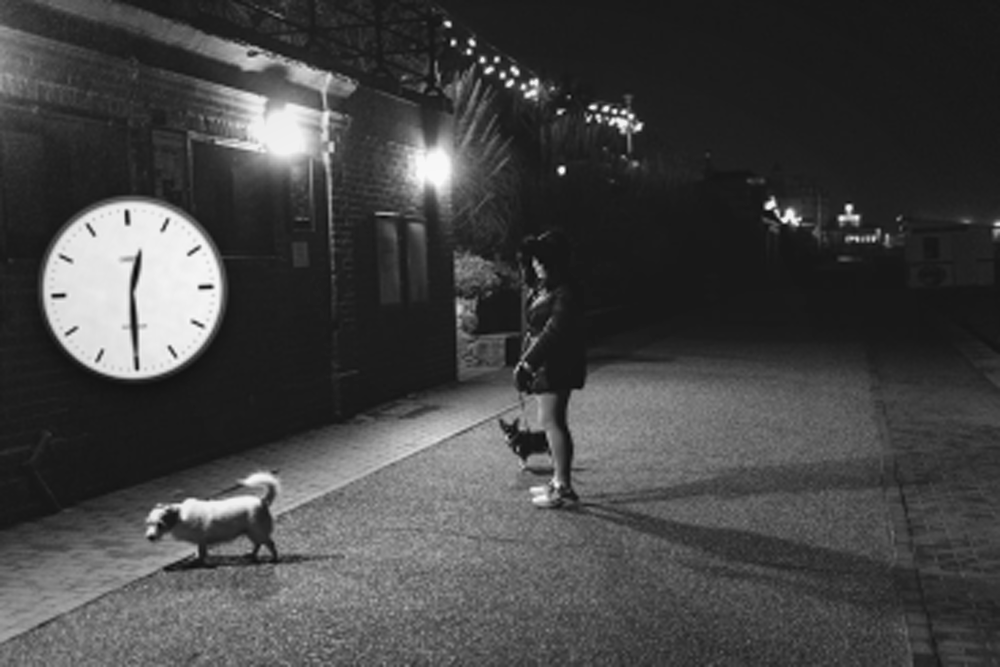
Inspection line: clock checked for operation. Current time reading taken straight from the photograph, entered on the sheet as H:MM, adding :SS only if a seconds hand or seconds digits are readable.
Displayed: 12:30
